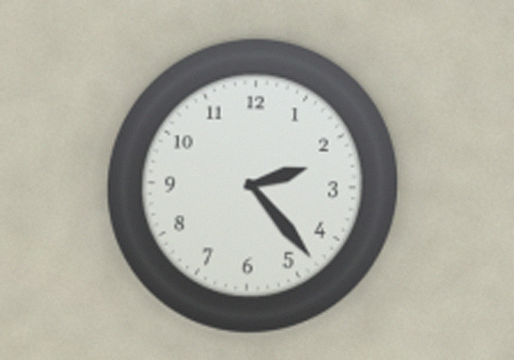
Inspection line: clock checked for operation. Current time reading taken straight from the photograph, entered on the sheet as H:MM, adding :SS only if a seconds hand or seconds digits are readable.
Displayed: 2:23
